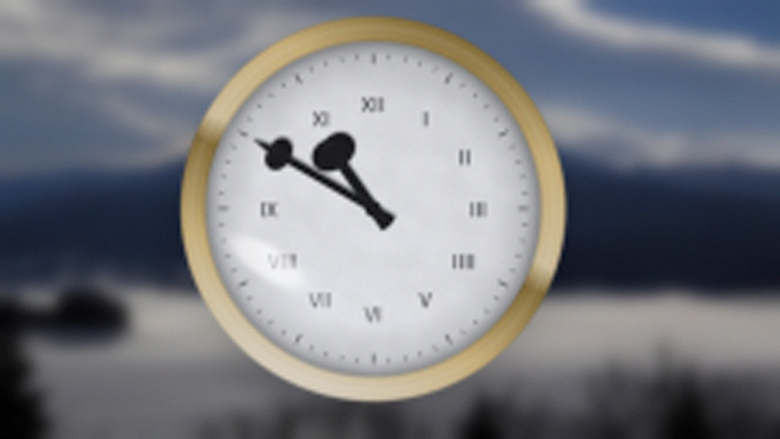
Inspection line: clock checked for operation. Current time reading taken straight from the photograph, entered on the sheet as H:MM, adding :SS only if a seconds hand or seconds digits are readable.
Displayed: 10:50
